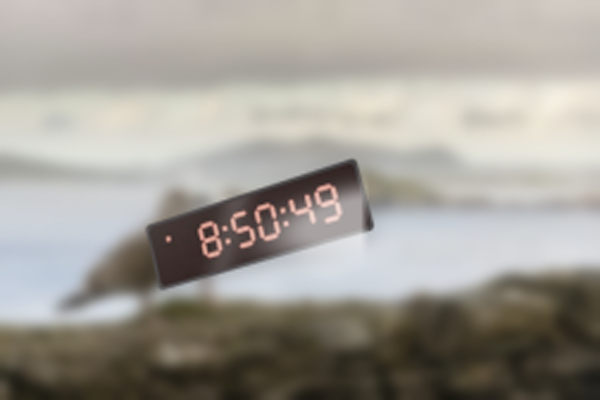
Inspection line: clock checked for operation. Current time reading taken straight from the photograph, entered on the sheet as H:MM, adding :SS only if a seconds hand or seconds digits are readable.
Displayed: 8:50:49
